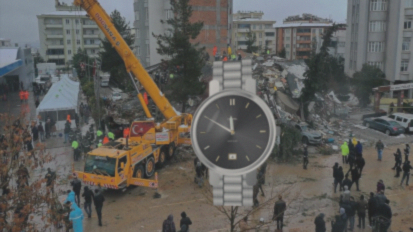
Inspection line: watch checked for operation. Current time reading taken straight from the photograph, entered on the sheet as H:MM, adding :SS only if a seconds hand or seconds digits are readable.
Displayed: 11:50
